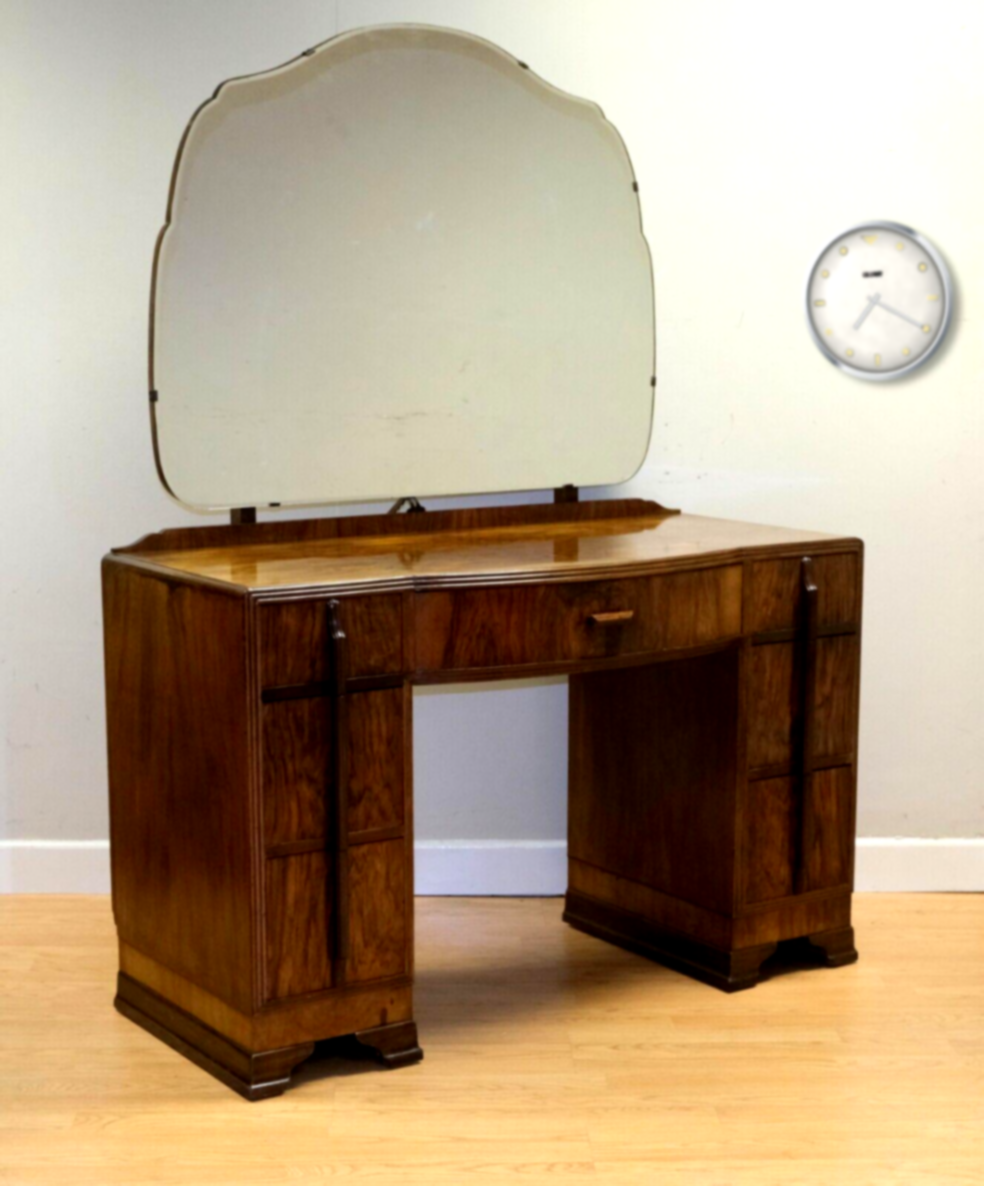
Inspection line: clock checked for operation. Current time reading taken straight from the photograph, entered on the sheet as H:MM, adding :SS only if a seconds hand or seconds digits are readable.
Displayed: 7:20
